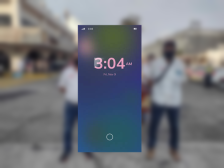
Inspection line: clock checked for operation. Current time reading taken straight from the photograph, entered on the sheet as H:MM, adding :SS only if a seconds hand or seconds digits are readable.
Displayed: 3:04
